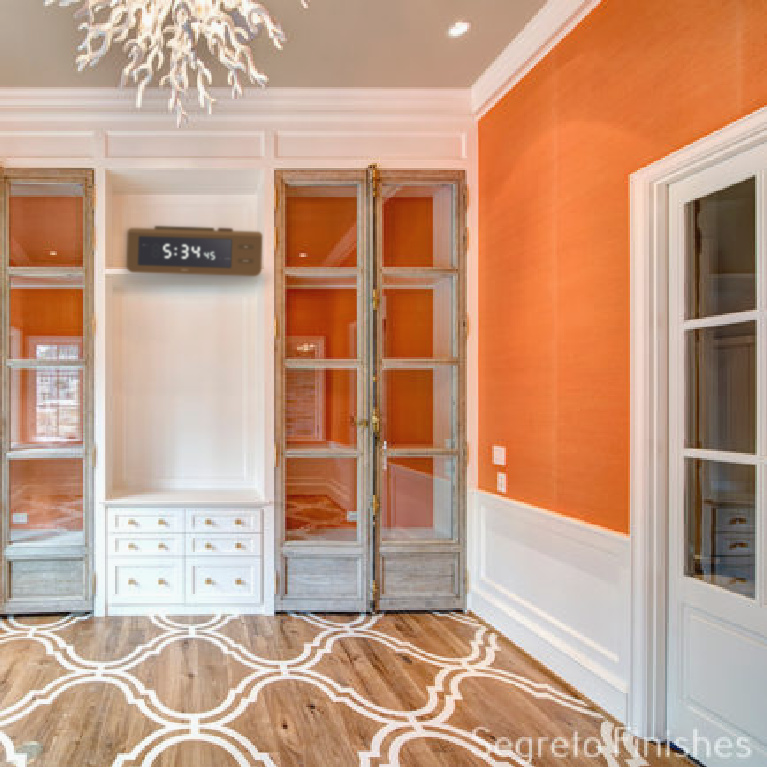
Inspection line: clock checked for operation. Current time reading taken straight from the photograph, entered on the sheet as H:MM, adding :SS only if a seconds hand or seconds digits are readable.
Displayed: 5:34
